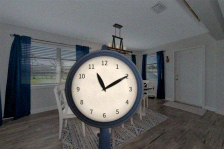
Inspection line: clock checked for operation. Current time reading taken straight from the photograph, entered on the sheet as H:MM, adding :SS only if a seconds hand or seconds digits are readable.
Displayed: 11:10
